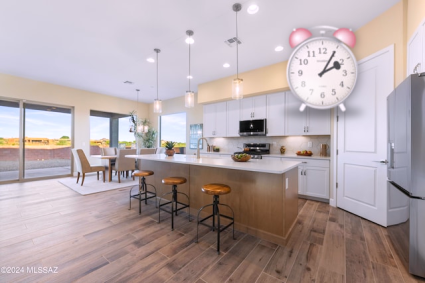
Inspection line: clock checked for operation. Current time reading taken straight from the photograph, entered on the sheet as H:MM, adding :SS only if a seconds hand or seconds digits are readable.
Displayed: 2:05
